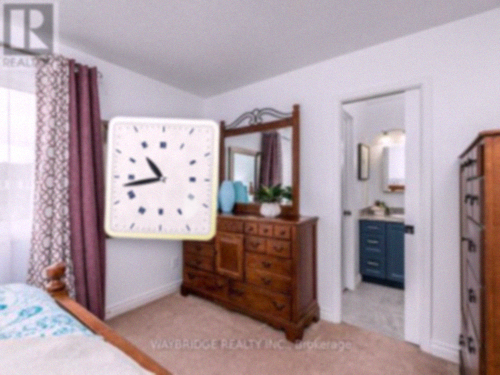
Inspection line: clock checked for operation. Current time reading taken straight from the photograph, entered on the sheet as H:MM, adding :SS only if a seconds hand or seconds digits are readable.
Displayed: 10:43
